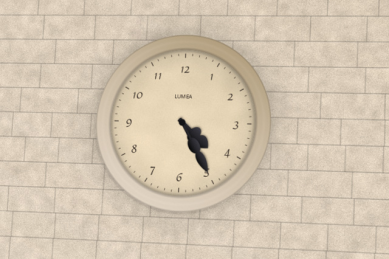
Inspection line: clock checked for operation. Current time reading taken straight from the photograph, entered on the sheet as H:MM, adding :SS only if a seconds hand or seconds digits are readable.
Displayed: 4:25
